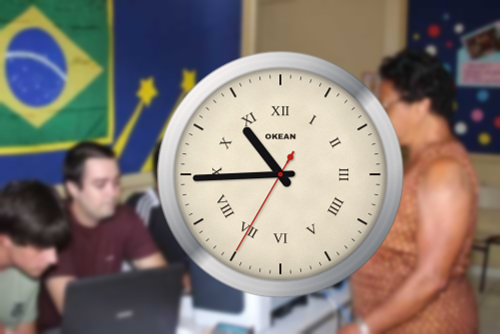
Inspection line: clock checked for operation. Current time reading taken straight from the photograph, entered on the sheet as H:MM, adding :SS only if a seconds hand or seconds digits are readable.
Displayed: 10:44:35
